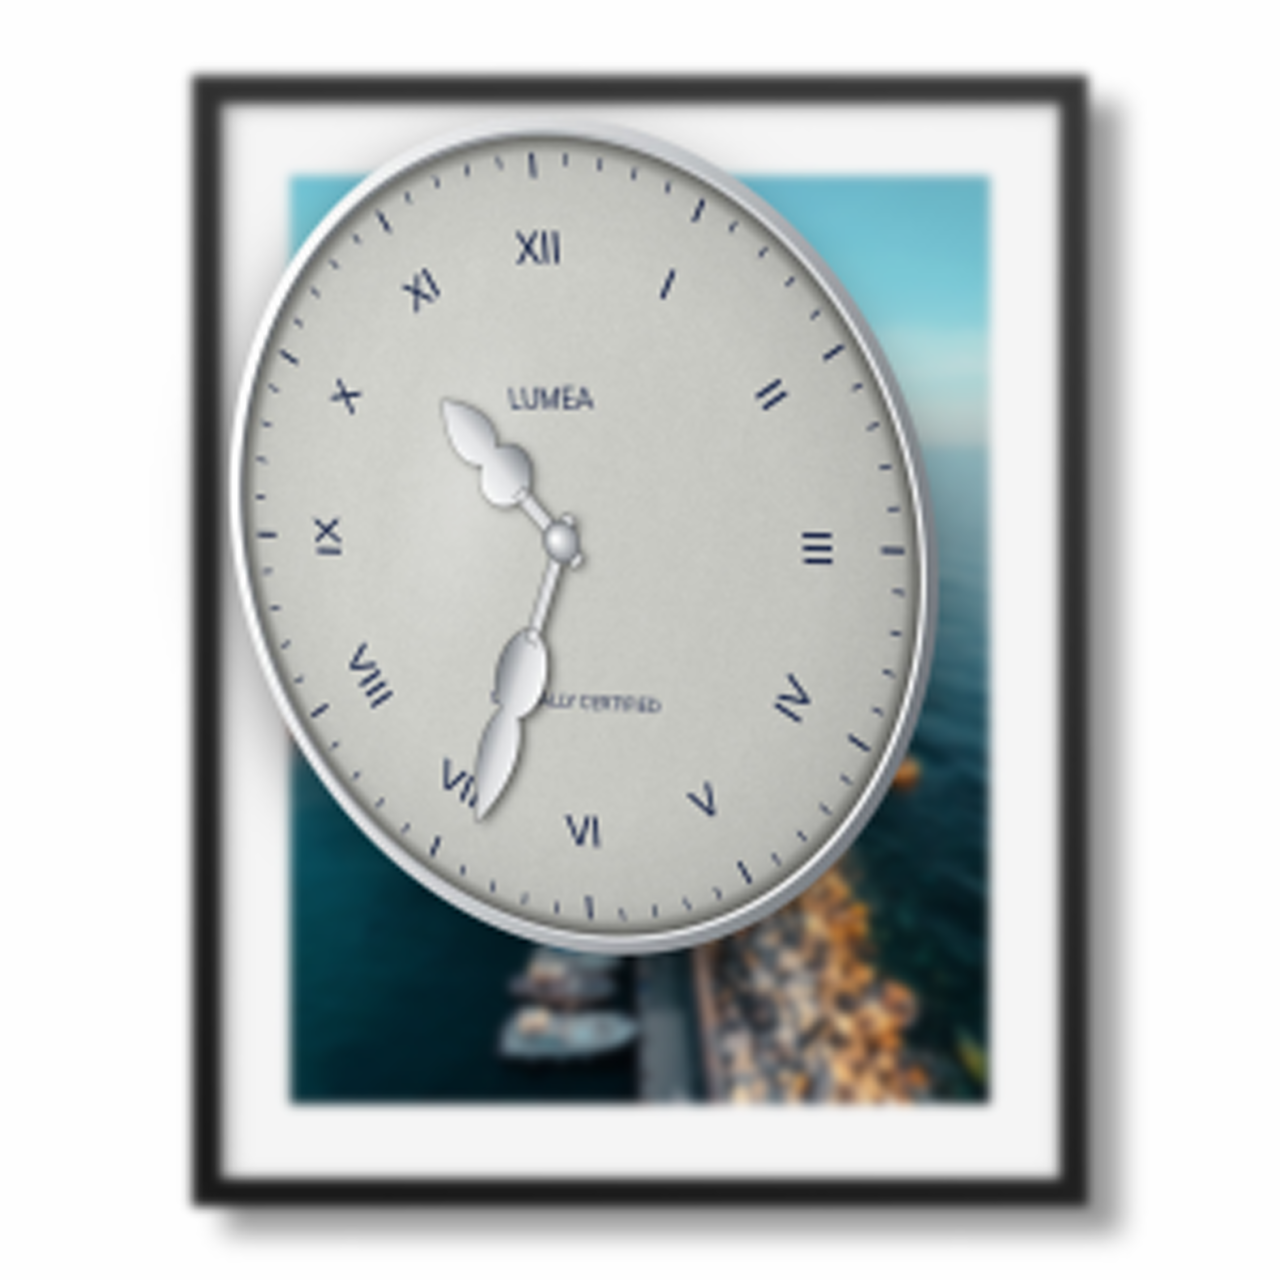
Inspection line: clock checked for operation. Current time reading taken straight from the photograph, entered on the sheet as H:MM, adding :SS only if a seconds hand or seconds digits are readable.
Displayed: 10:34
